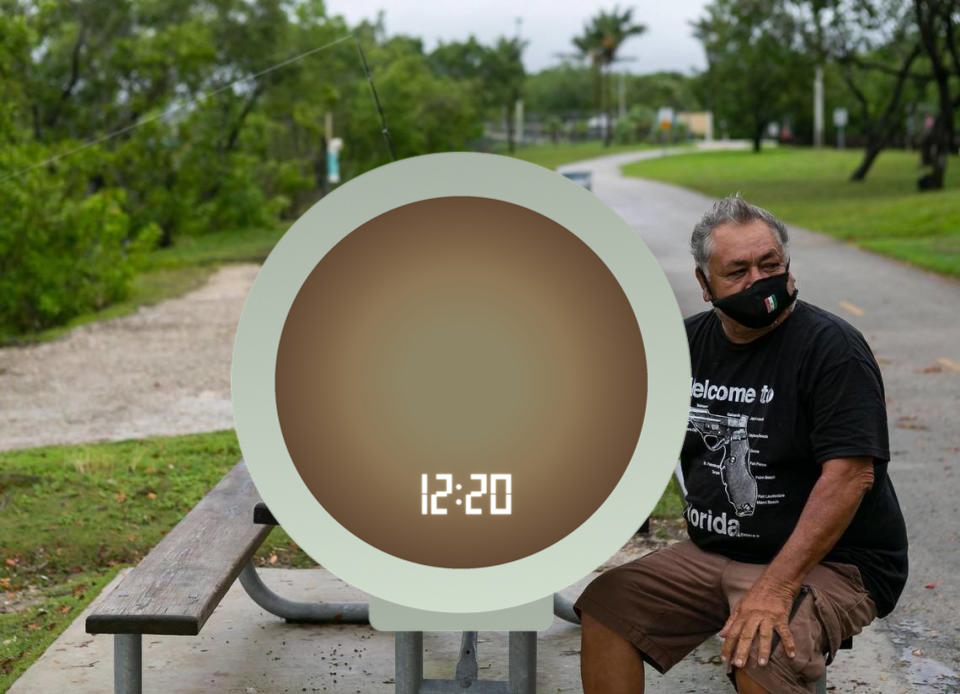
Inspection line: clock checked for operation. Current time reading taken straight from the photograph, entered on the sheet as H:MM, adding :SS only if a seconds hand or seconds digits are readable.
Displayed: 12:20
